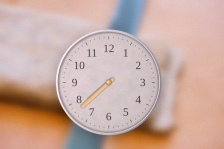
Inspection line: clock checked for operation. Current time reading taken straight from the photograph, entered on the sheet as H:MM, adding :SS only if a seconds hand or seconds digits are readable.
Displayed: 7:38
